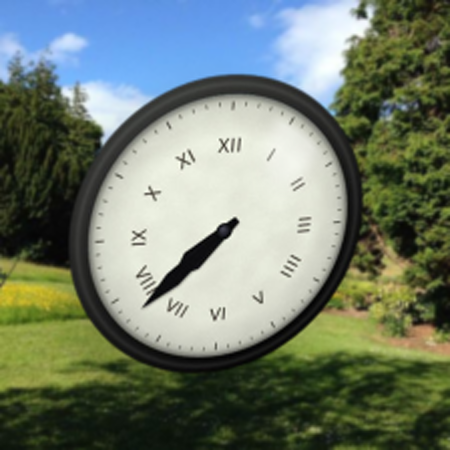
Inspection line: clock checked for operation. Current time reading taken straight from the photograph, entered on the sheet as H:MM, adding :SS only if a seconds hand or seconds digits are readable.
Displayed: 7:38
